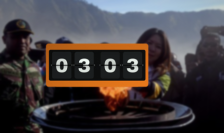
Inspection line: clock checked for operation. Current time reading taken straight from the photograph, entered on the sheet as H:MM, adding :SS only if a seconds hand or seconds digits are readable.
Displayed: 3:03
